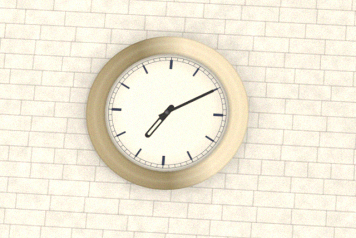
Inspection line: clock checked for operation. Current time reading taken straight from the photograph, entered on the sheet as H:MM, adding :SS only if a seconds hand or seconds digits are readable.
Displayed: 7:10
